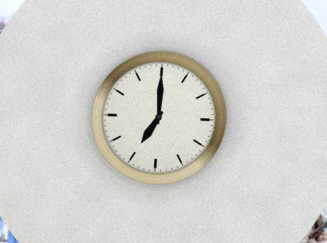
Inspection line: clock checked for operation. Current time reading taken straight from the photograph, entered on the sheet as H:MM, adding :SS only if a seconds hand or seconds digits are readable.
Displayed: 7:00
